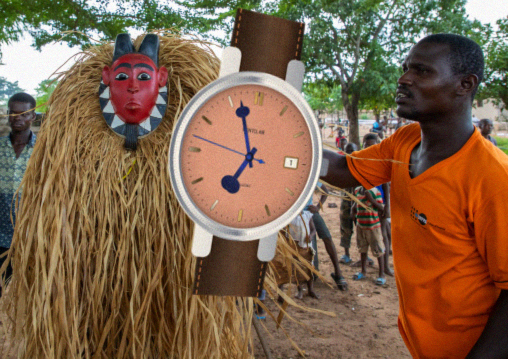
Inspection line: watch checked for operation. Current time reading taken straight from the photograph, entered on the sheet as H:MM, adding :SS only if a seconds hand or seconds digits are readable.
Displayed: 6:56:47
